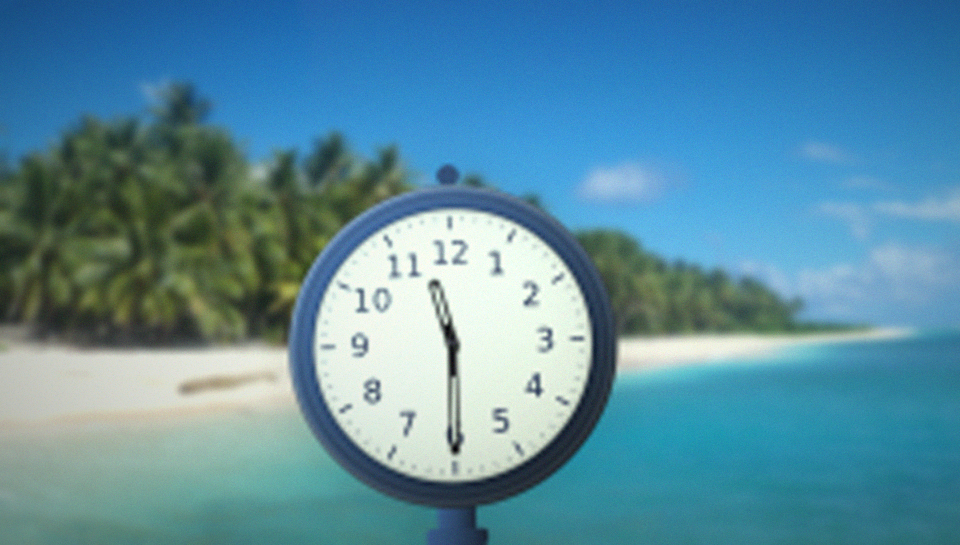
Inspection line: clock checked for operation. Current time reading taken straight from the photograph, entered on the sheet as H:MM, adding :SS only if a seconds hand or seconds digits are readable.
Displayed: 11:30
